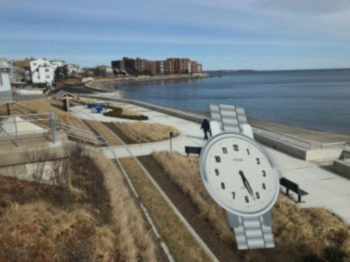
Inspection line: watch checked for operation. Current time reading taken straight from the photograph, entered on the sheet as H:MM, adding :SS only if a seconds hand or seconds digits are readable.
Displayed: 5:27
